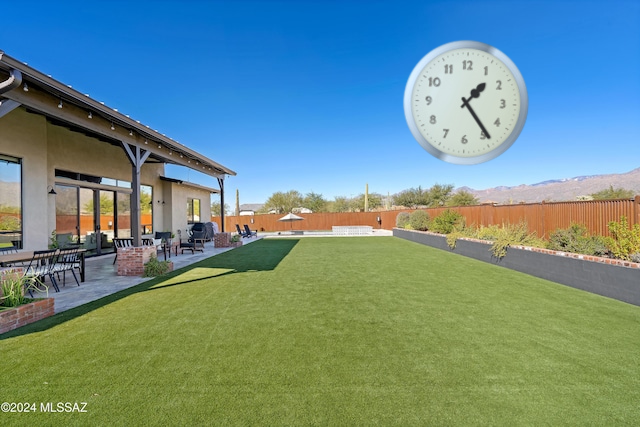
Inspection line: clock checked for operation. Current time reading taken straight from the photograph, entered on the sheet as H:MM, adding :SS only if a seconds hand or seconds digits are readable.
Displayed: 1:24
